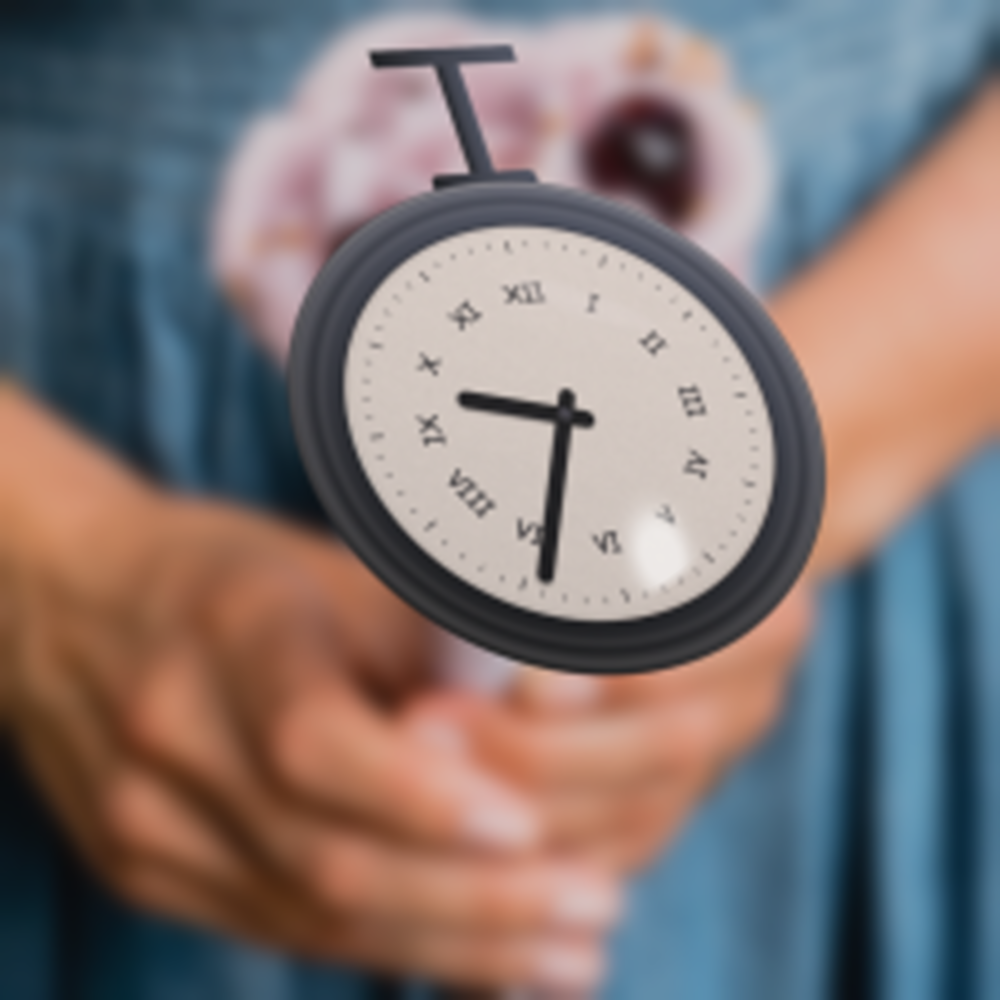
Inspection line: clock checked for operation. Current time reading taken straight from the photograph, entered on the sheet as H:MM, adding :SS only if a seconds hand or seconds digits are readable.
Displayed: 9:34
